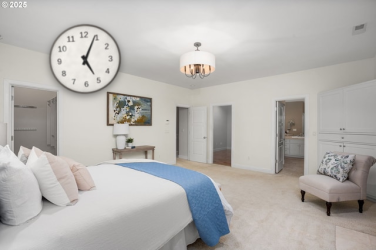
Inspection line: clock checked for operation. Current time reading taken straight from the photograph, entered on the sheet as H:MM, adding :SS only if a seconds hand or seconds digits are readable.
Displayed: 5:04
